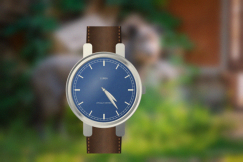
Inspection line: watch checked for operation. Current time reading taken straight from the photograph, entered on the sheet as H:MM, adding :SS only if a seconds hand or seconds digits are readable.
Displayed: 4:24
